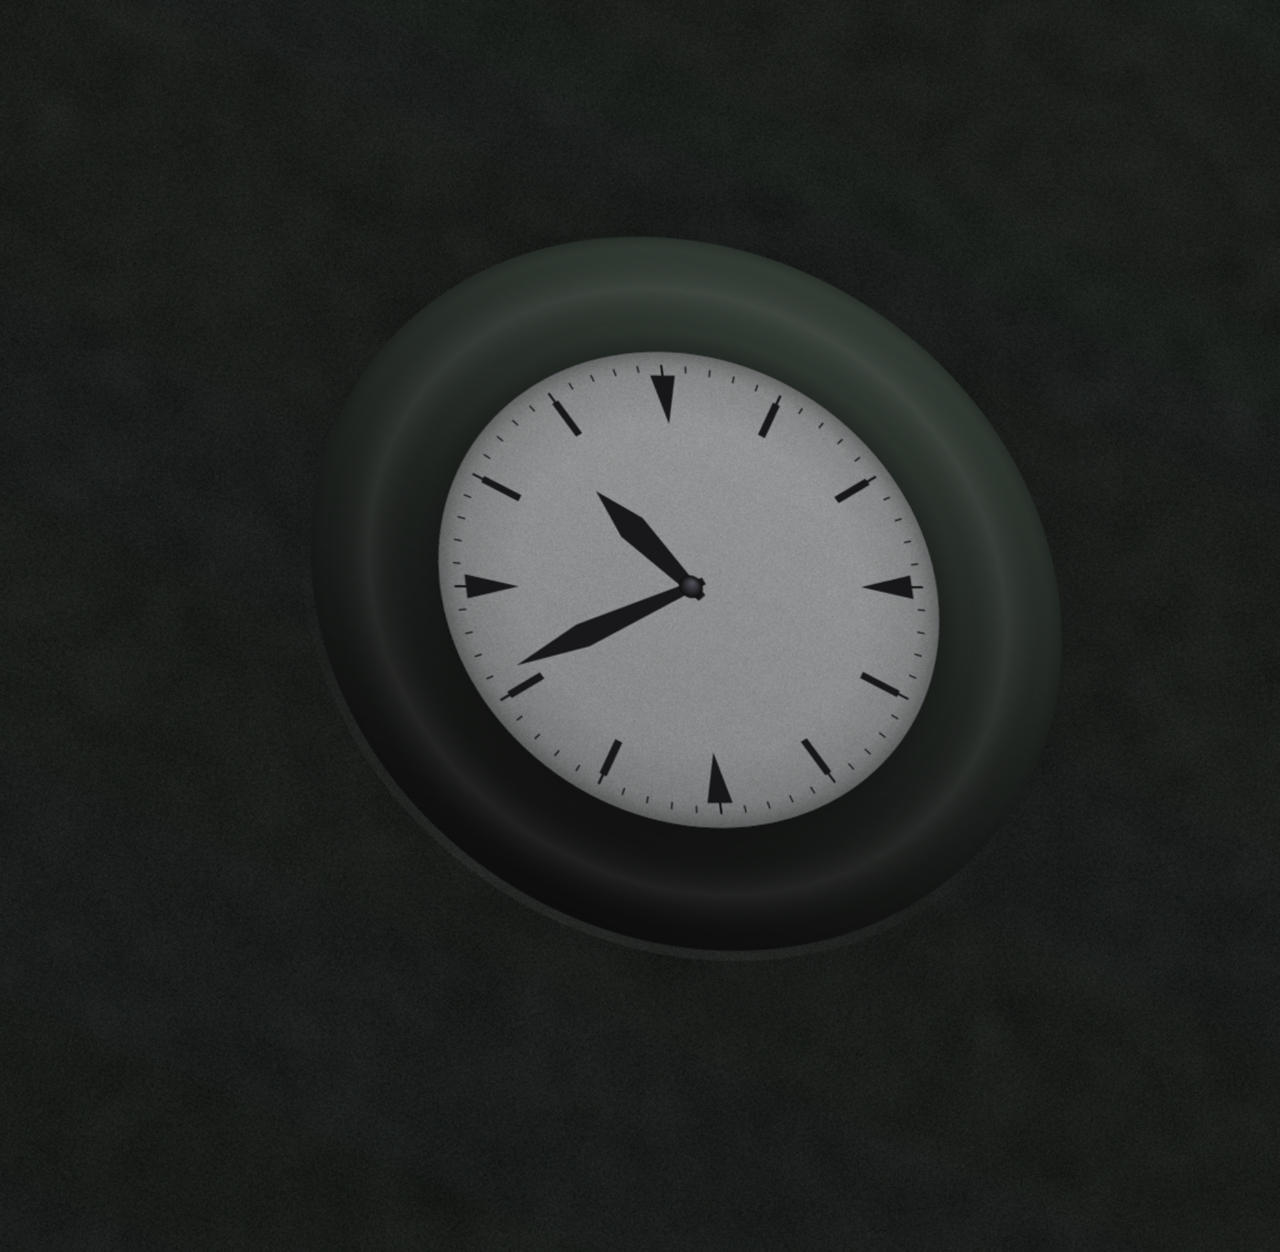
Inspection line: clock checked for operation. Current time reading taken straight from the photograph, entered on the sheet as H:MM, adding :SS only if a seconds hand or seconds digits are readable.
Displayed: 10:41
